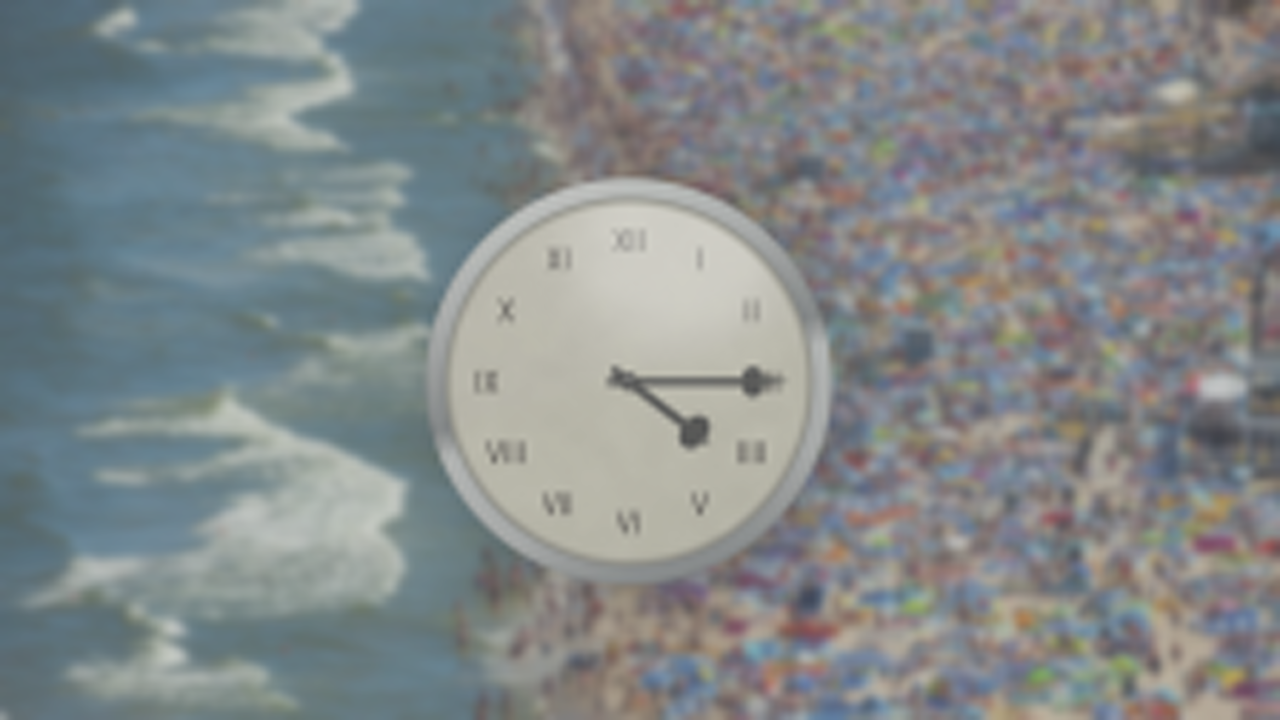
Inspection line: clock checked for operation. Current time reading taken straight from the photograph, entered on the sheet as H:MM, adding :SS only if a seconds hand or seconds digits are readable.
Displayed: 4:15
